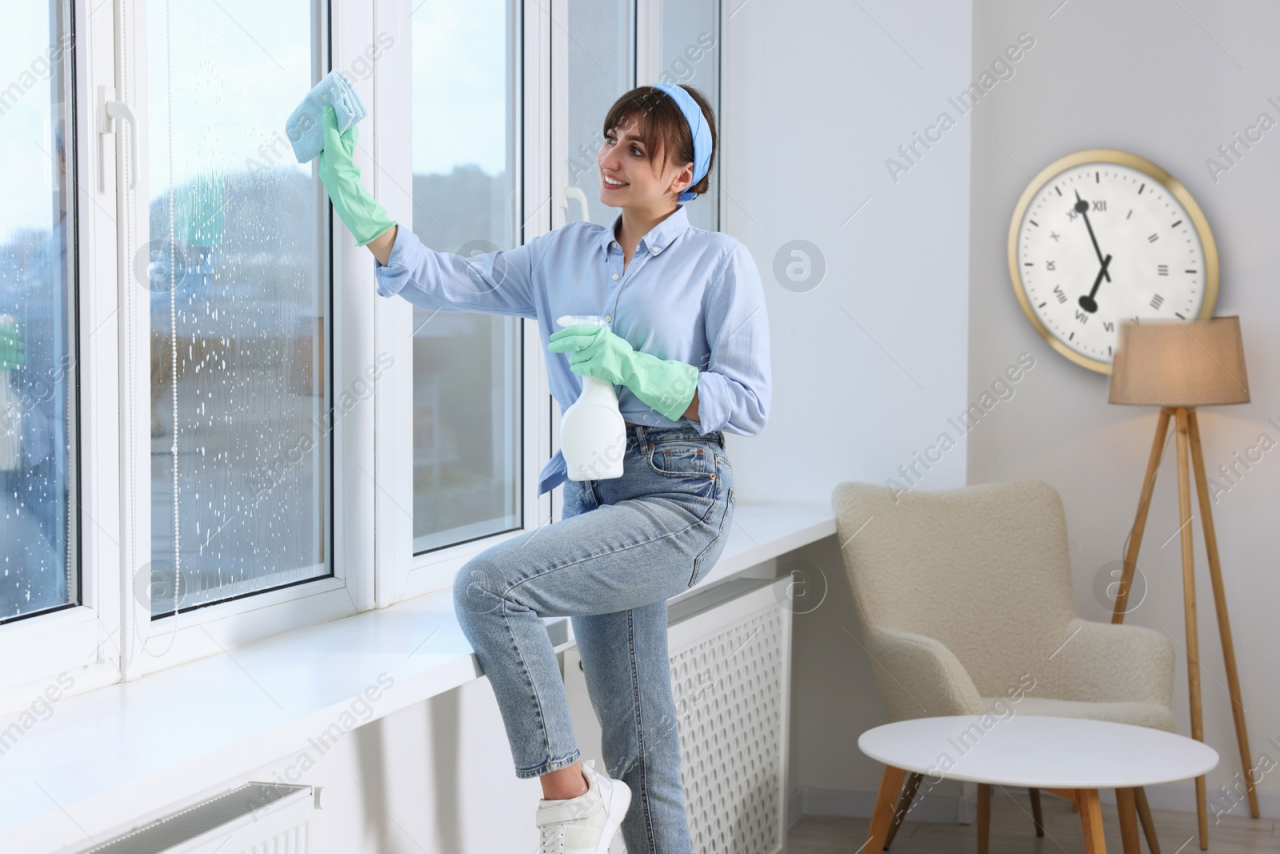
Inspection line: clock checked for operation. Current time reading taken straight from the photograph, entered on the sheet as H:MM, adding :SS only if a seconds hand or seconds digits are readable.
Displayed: 6:57
